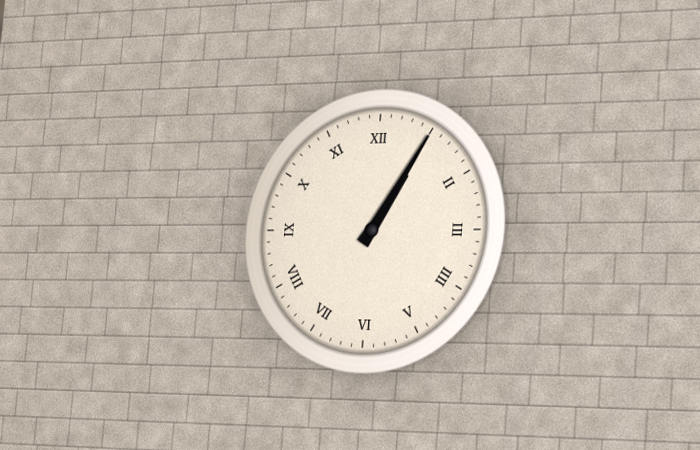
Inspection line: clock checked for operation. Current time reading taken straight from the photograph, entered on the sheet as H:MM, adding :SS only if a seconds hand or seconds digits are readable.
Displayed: 1:05
